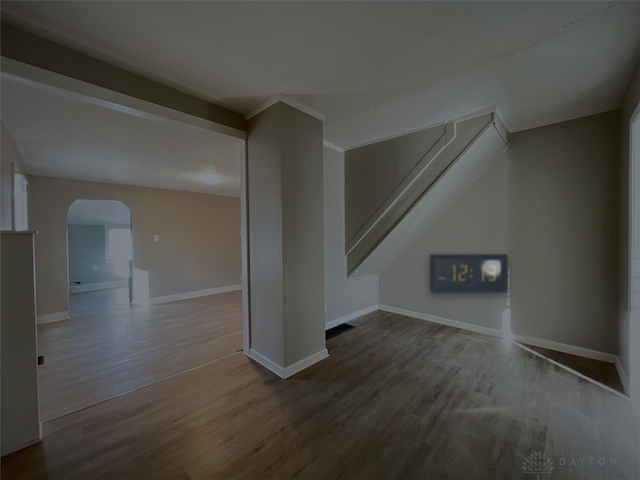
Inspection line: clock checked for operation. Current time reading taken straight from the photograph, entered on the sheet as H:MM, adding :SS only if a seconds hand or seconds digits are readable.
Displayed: 12:13
